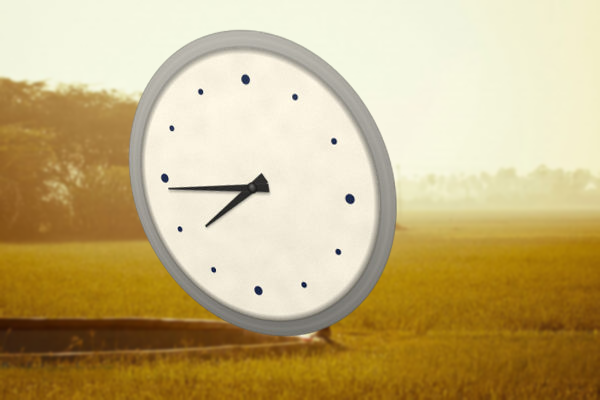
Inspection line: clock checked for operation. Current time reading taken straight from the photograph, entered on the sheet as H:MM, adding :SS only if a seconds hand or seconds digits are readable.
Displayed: 7:44
